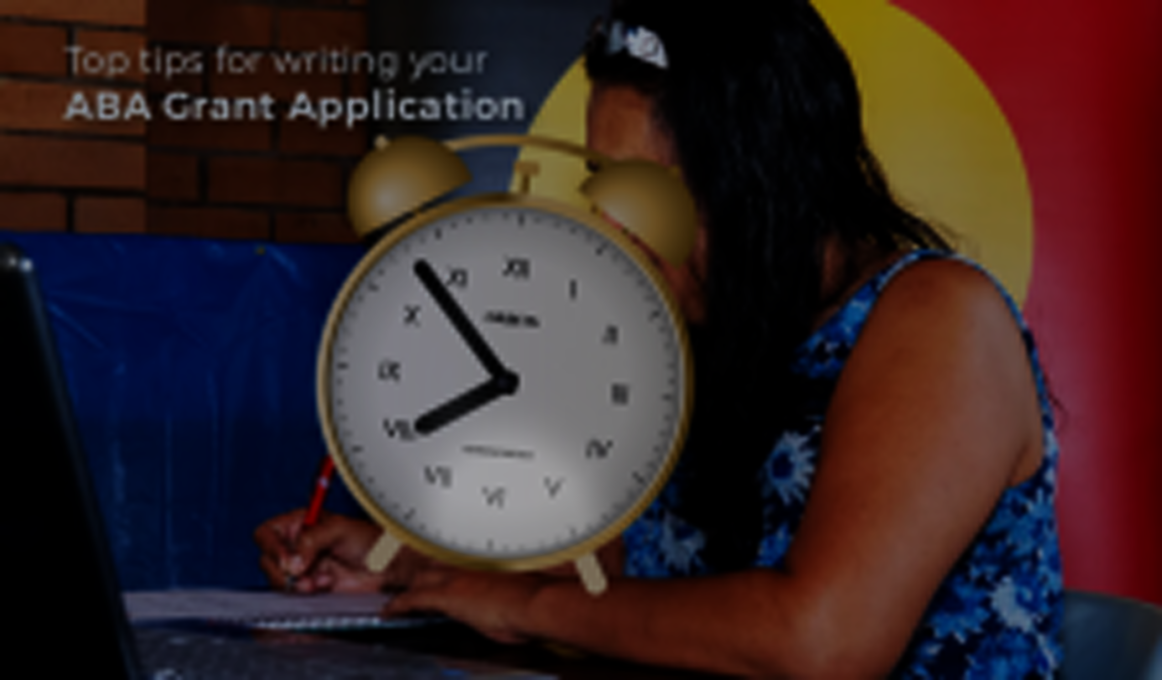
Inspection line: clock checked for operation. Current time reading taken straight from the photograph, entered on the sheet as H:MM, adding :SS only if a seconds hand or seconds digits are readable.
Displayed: 7:53
